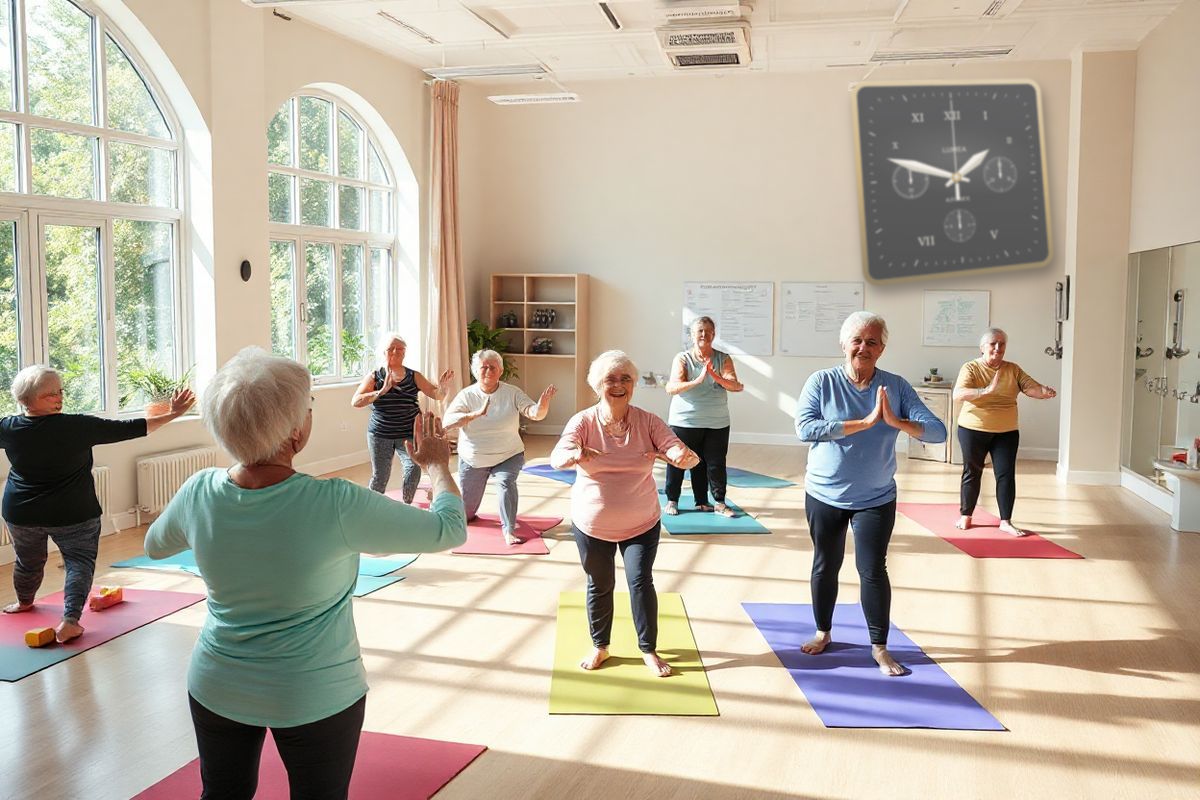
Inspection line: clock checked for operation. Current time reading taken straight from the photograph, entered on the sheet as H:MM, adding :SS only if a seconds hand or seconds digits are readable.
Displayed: 1:48
